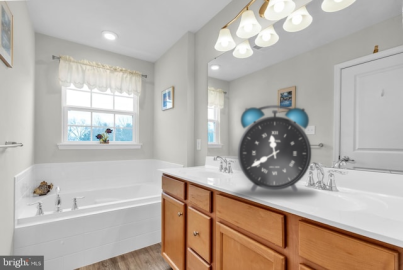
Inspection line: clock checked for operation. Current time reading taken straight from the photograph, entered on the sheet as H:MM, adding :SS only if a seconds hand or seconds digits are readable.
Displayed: 11:40
